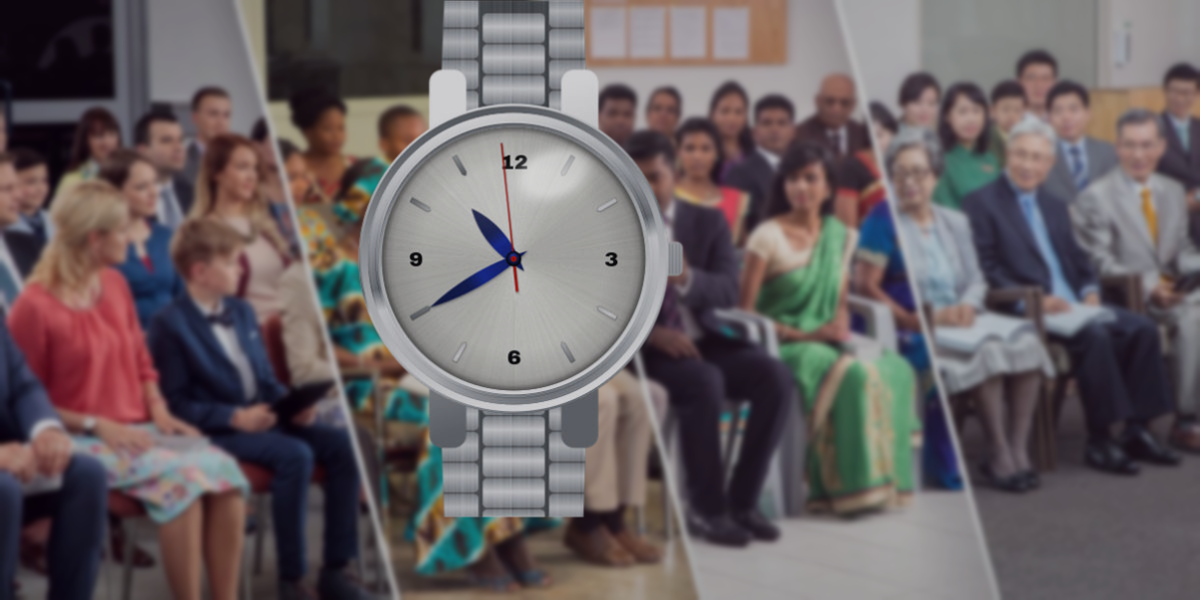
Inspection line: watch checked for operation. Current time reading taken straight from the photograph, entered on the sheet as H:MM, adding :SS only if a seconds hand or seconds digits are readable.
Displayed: 10:39:59
